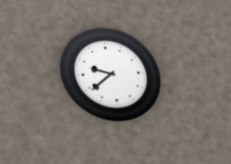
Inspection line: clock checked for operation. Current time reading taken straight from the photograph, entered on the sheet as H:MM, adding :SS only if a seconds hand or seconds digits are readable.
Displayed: 9:39
